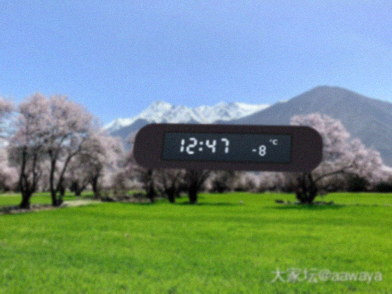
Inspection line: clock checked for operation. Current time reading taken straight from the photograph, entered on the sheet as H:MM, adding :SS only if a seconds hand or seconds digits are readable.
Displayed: 12:47
